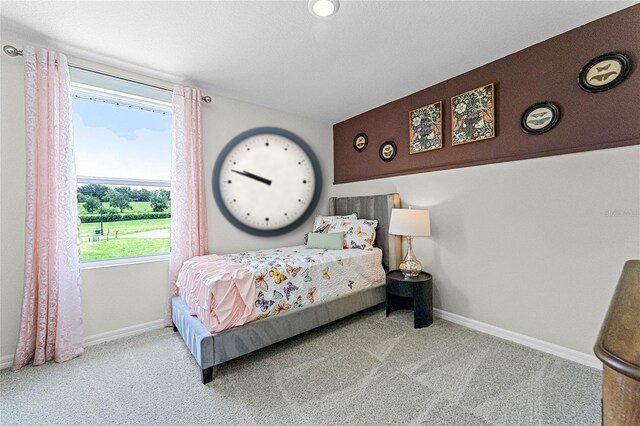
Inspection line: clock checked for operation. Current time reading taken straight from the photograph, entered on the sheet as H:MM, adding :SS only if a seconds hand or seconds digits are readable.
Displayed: 9:48
